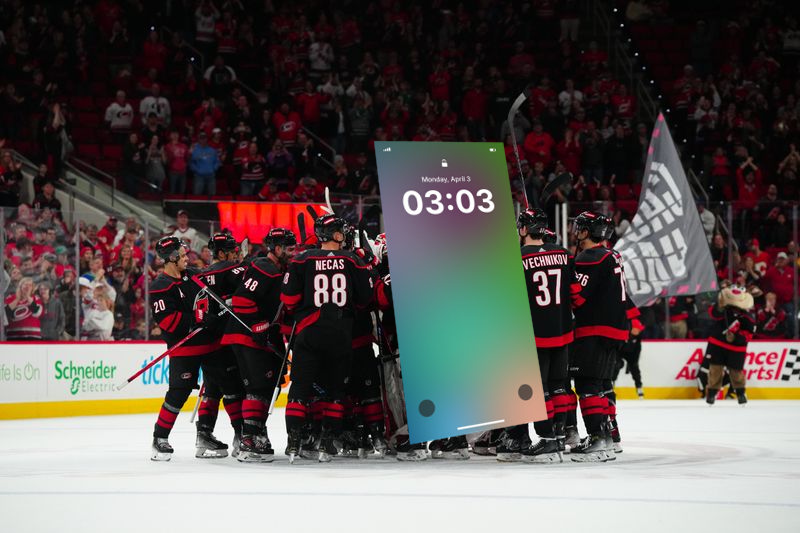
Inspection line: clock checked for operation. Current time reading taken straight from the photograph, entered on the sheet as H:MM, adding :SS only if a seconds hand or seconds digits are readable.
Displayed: 3:03
